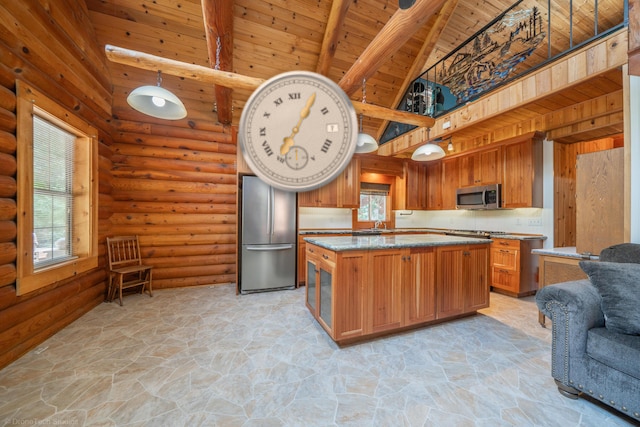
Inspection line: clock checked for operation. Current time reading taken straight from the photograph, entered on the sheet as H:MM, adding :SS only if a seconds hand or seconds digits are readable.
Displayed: 7:05
